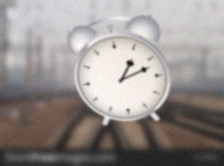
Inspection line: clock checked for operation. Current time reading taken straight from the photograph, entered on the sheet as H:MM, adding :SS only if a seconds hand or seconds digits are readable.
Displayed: 1:12
